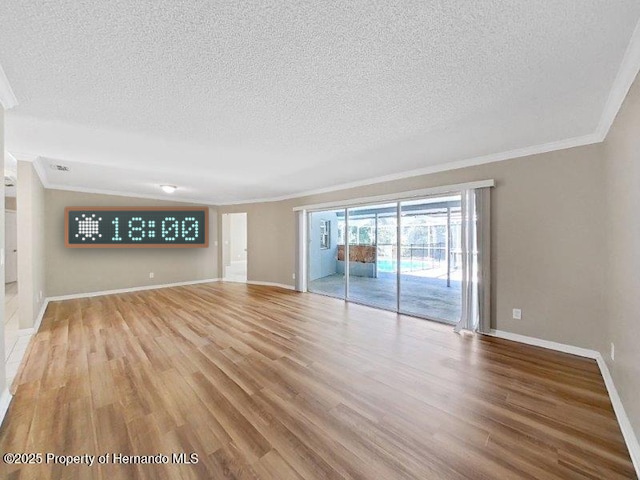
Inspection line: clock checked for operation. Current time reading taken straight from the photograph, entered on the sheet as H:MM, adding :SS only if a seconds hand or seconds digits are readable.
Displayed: 18:00
